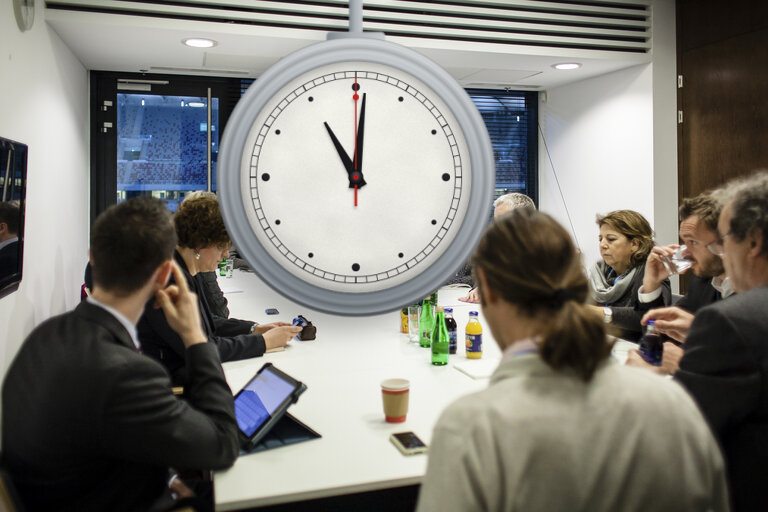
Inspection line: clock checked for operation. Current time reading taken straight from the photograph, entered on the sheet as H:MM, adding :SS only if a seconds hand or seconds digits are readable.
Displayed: 11:01:00
